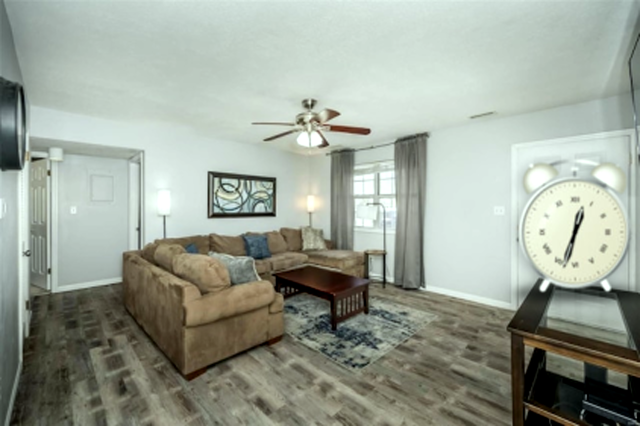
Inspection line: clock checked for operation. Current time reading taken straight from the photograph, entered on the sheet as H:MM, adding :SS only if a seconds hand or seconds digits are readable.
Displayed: 12:33
